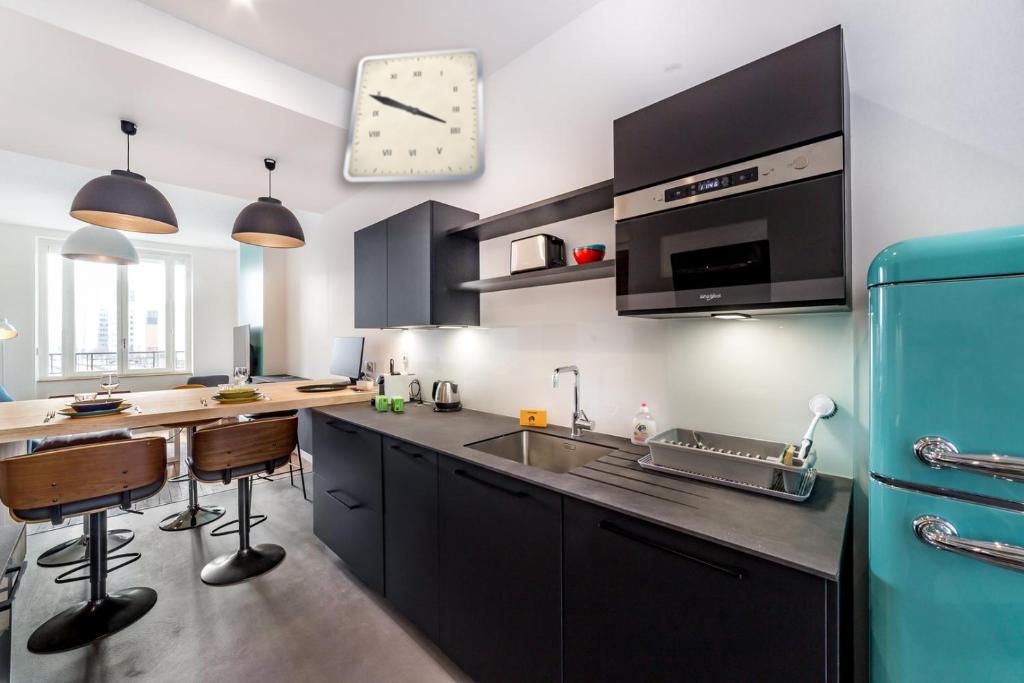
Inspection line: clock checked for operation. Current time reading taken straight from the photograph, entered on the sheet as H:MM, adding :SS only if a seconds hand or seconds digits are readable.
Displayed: 3:49
